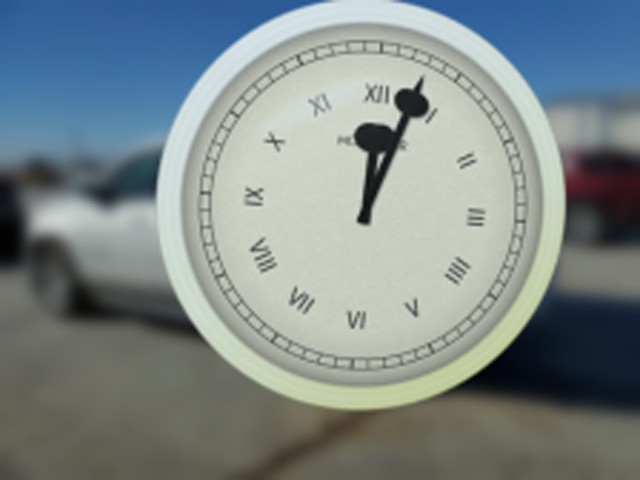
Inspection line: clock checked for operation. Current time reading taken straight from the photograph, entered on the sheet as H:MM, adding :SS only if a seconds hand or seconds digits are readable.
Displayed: 12:03
